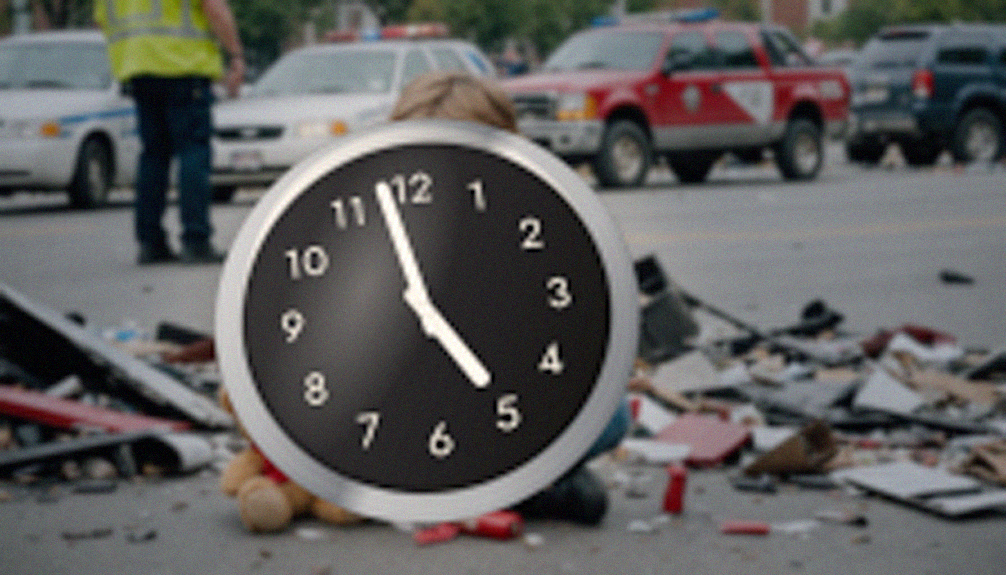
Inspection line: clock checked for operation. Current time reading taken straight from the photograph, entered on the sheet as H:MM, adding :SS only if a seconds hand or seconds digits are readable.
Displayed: 4:58
